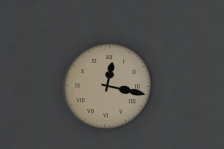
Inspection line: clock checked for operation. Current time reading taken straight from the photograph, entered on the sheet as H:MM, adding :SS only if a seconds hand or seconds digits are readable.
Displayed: 12:17
